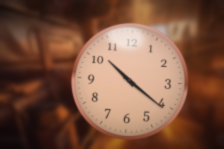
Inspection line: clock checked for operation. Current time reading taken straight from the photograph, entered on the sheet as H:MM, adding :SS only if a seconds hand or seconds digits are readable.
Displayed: 10:21
